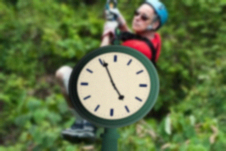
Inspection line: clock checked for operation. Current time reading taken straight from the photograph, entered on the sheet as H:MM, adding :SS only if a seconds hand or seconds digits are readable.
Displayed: 4:56
